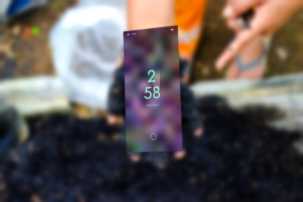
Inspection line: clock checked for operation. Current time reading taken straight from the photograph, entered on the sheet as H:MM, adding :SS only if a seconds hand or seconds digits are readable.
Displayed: 2:58
